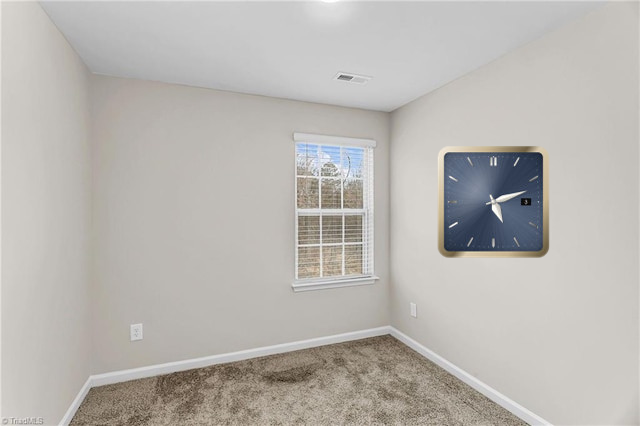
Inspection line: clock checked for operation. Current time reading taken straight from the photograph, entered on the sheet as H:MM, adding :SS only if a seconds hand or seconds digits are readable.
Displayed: 5:12
